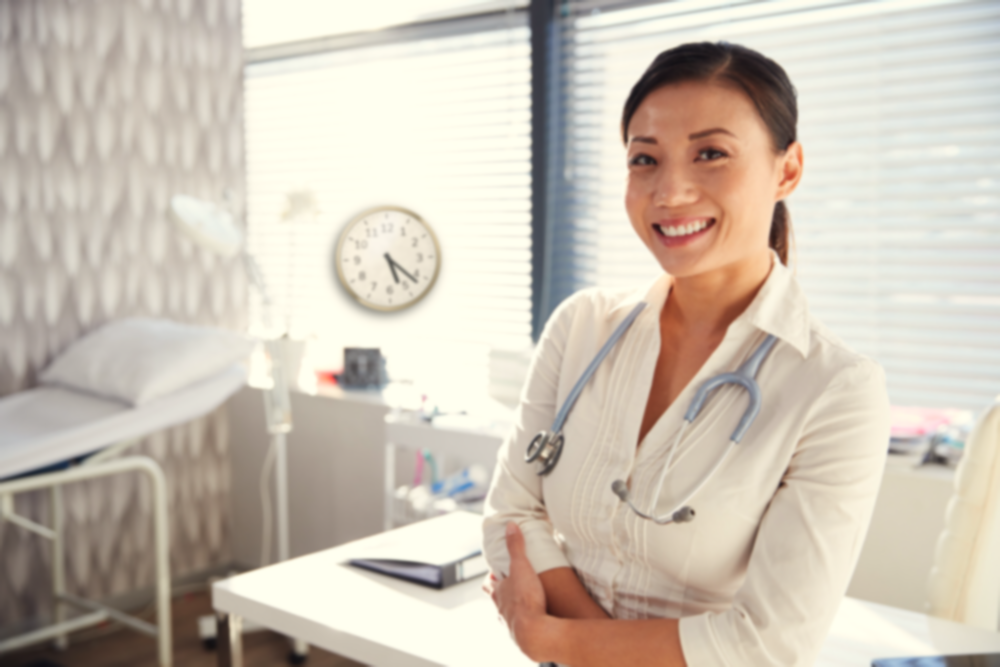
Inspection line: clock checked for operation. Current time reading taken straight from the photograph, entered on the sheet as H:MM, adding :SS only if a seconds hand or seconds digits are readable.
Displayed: 5:22
